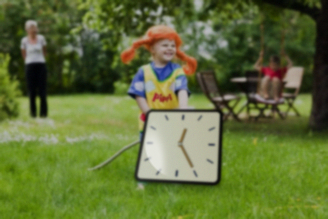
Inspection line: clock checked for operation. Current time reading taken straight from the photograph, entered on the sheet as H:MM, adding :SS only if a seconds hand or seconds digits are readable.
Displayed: 12:25
